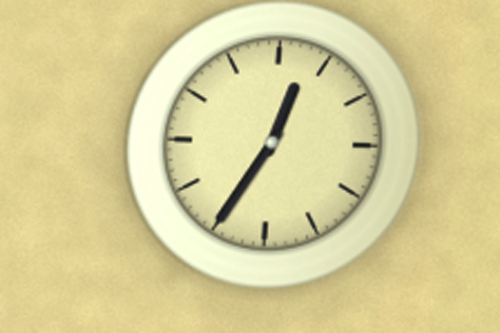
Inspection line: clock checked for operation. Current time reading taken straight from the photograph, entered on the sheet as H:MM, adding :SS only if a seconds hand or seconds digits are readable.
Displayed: 12:35
